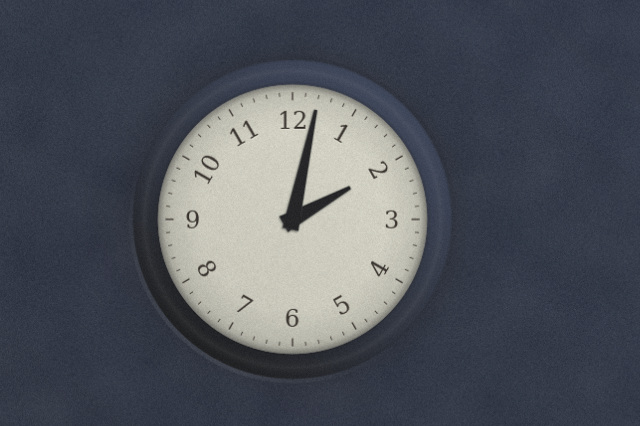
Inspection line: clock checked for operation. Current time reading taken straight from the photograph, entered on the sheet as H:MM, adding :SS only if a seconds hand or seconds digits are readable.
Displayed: 2:02
